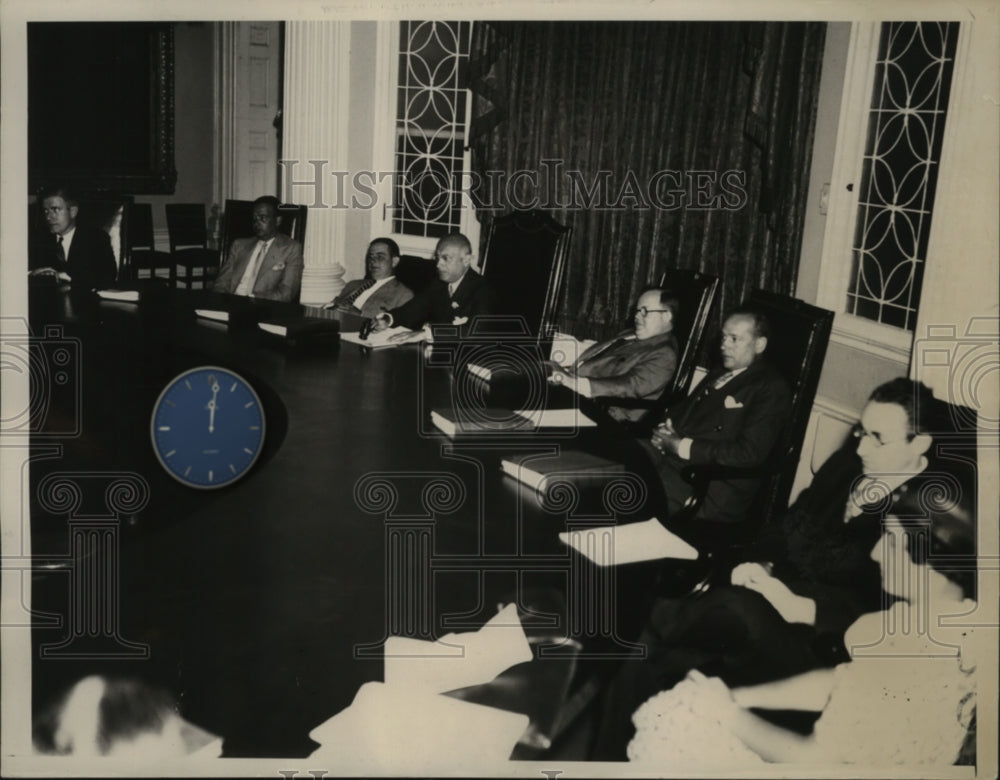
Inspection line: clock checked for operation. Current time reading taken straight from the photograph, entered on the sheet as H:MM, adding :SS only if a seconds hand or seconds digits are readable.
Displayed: 12:01
